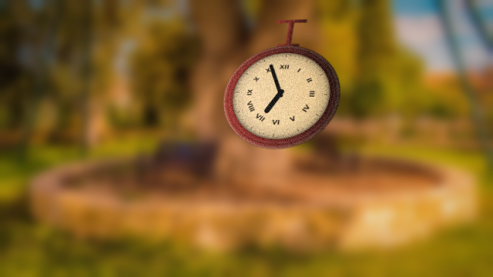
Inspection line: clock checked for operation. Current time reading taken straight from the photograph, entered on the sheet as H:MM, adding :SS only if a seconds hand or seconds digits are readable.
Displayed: 6:56
